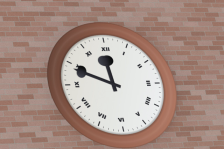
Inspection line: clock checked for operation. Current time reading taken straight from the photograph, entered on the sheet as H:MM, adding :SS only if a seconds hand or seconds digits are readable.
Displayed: 11:49
